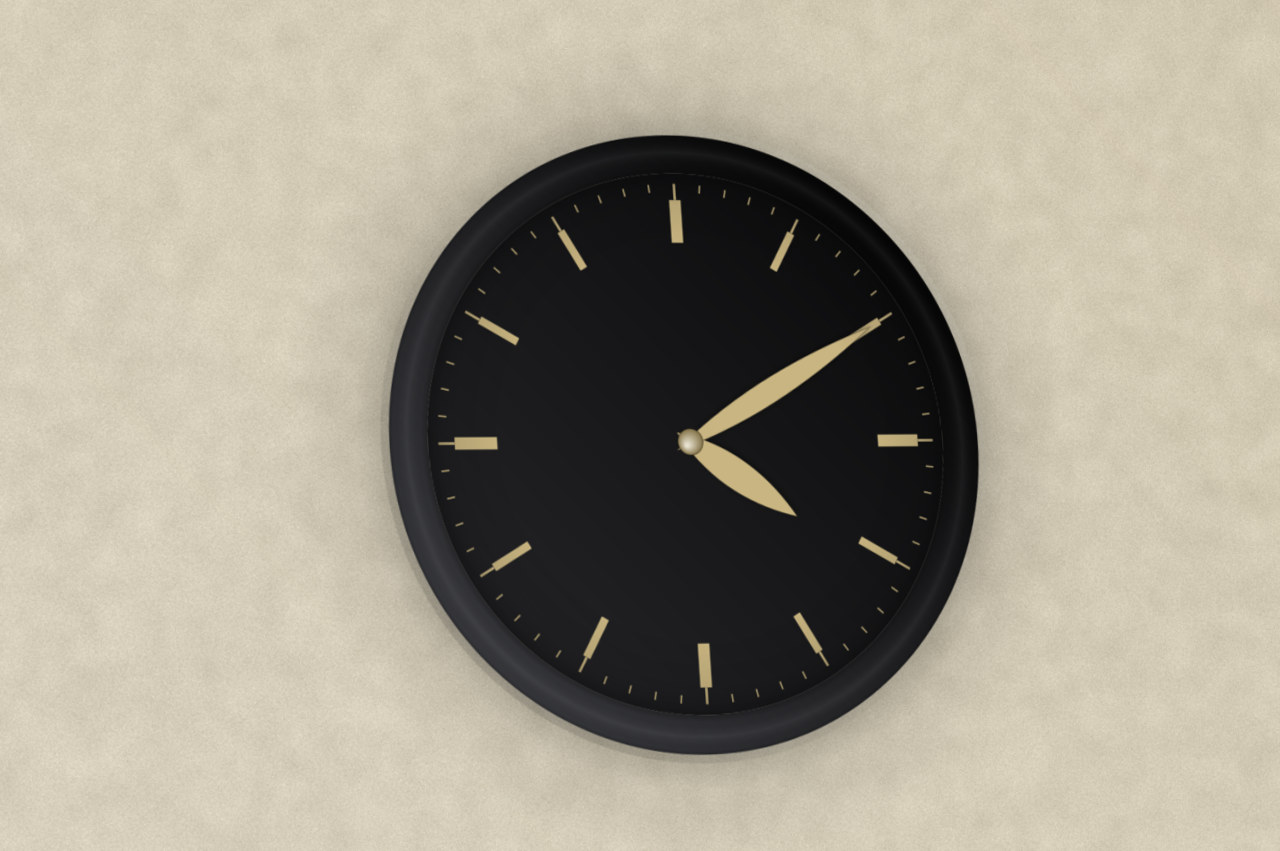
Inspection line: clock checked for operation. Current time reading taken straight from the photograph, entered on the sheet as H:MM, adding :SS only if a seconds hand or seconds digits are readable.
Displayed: 4:10
